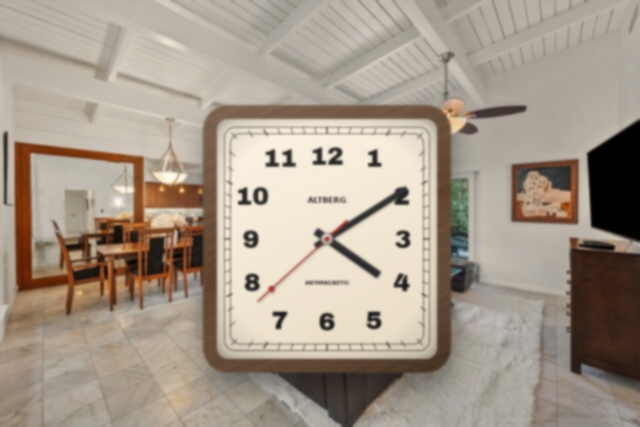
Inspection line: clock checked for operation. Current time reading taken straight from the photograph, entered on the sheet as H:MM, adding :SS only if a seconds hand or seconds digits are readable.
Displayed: 4:09:38
